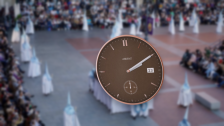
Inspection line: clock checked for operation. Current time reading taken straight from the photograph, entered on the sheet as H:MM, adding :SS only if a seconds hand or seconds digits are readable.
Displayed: 2:10
